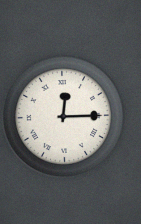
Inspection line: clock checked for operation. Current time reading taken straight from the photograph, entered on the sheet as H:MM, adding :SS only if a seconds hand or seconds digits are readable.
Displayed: 12:15
